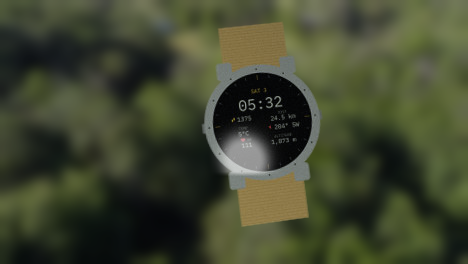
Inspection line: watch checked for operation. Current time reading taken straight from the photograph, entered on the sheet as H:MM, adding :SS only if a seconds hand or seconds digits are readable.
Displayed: 5:32
